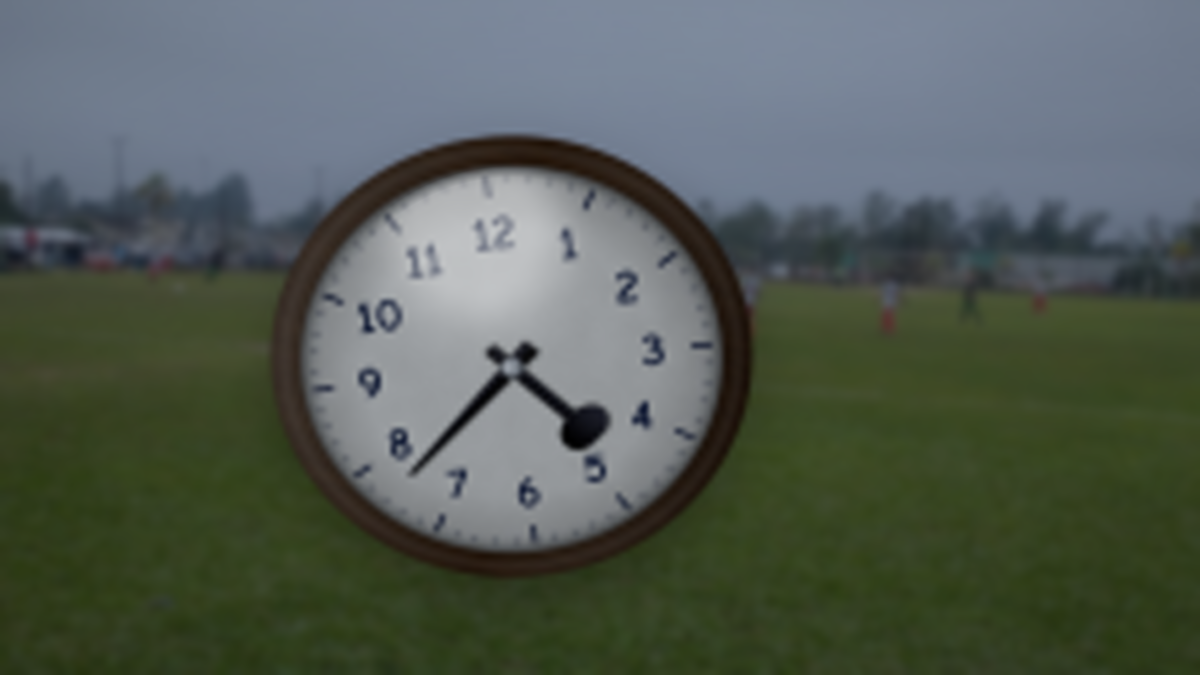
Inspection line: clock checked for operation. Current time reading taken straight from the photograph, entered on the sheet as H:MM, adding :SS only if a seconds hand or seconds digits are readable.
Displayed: 4:38
